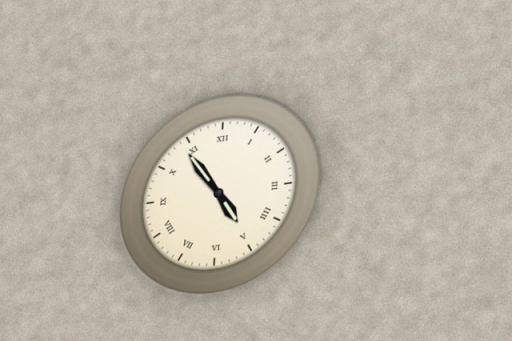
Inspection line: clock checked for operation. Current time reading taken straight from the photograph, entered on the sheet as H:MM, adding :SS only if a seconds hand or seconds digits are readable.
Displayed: 4:54
